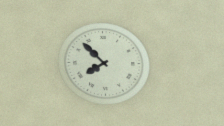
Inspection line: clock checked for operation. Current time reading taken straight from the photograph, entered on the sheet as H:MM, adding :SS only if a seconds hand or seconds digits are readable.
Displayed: 7:53
